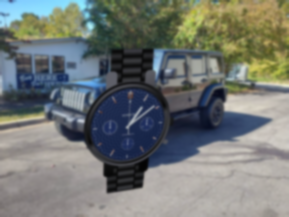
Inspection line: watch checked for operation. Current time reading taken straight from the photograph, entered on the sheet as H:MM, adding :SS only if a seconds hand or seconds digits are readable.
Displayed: 1:09
